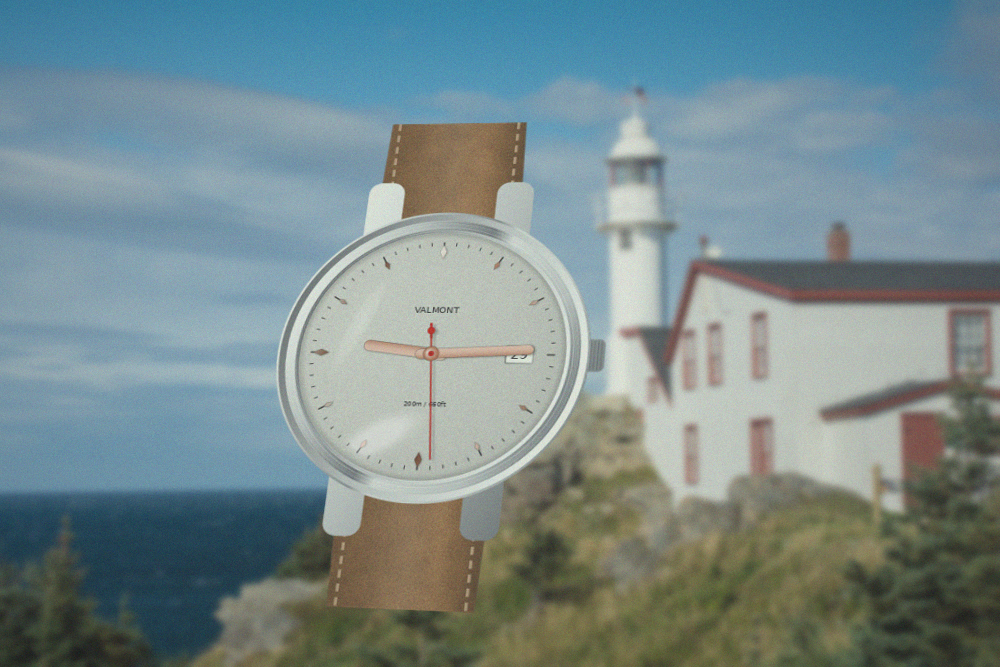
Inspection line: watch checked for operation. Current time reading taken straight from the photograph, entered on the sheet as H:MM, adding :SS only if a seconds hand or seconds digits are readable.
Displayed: 9:14:29
